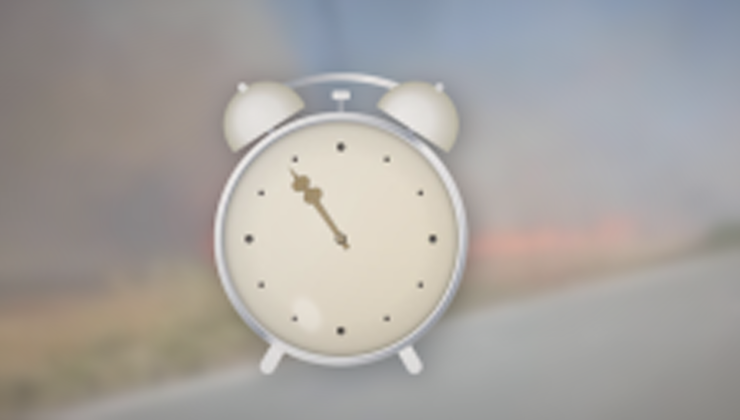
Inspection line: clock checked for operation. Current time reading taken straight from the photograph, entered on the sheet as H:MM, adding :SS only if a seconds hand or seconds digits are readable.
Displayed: 10:54
